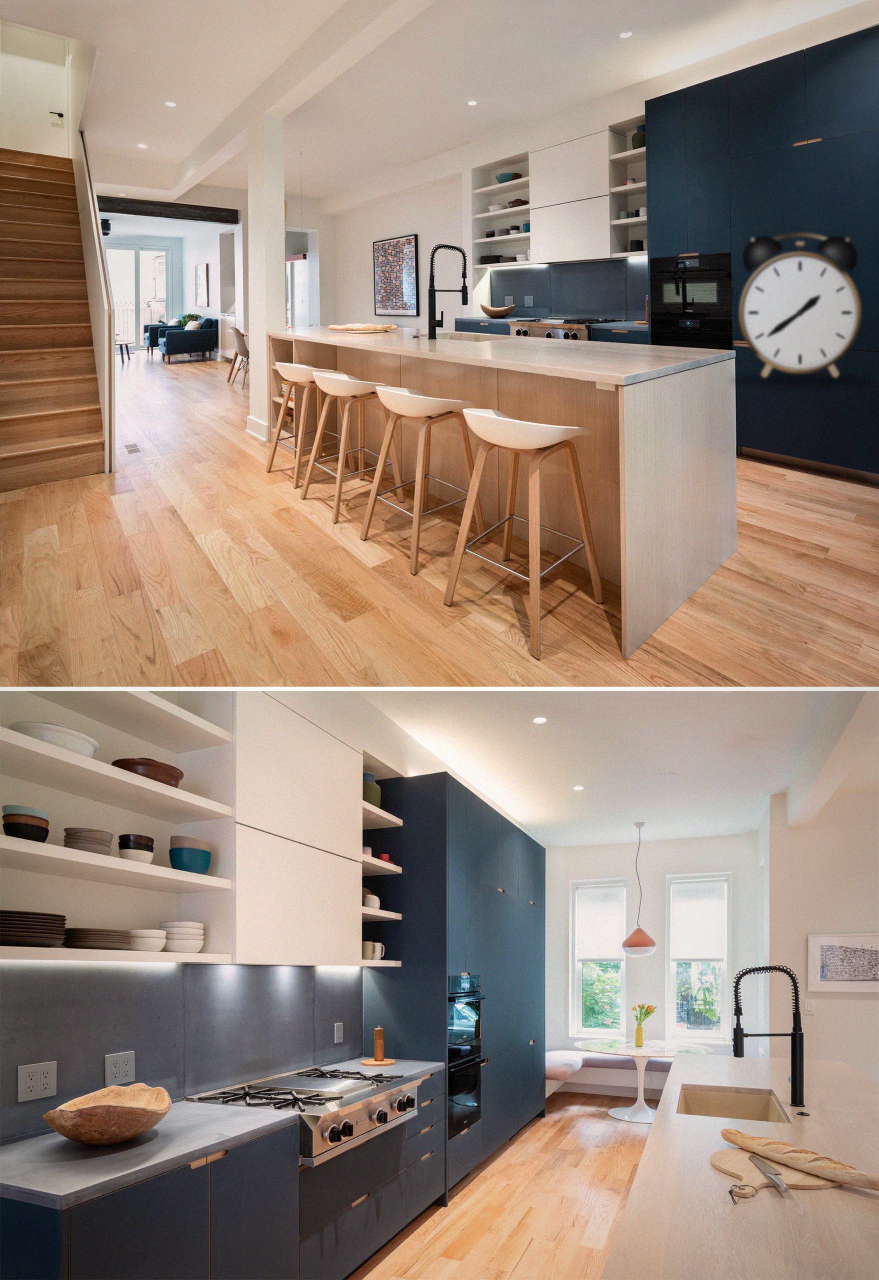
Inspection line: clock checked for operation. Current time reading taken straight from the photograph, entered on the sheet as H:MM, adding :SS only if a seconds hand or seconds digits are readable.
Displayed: 1:39
